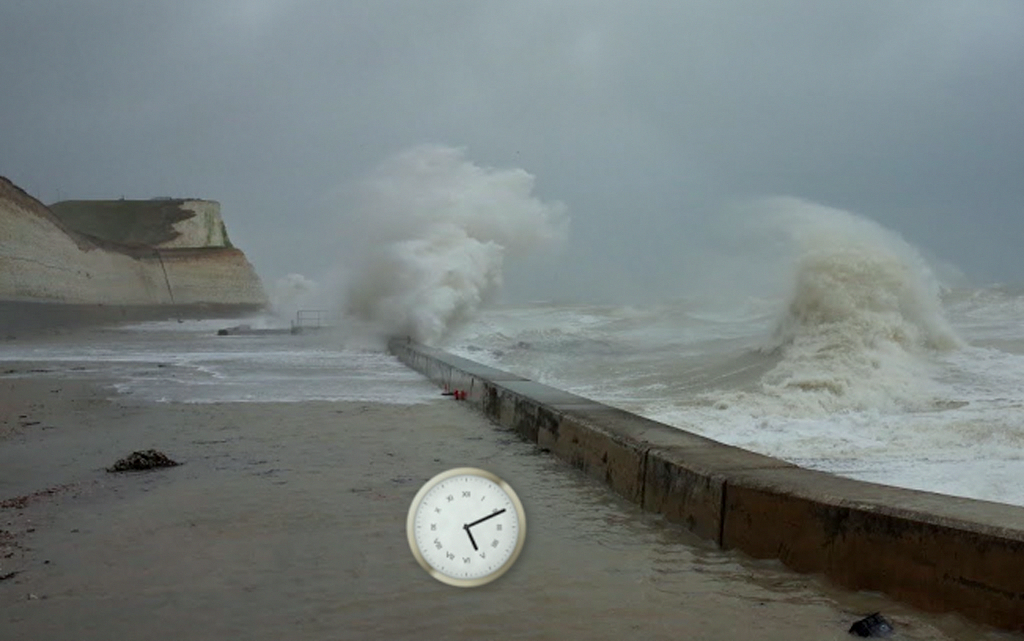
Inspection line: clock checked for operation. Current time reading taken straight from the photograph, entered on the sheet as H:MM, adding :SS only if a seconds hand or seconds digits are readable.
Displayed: 5:11
